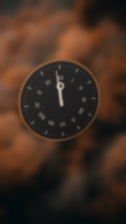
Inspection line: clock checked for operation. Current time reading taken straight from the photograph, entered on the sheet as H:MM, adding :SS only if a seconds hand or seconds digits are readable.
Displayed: 11:59
